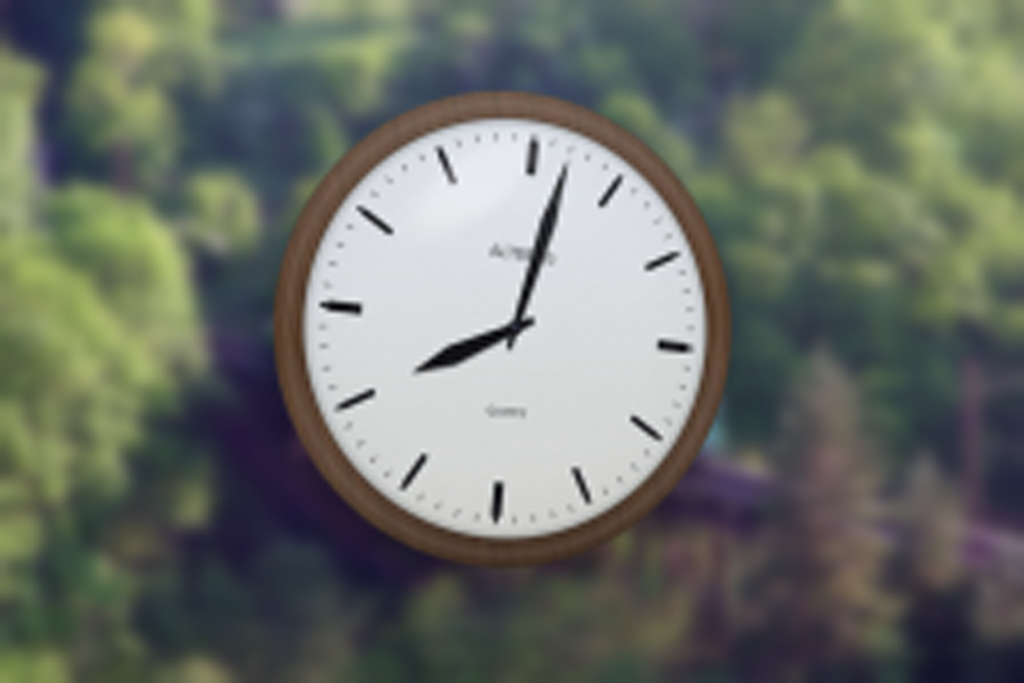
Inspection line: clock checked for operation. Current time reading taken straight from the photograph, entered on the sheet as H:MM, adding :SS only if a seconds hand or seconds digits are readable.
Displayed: 8:02
